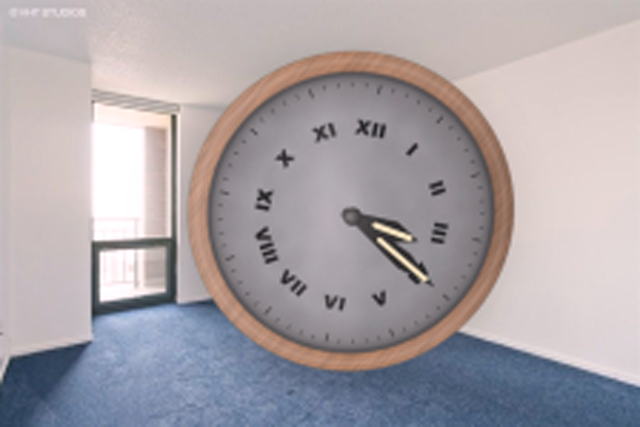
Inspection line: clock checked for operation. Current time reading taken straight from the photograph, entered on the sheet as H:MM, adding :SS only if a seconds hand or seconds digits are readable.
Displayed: 3:20
